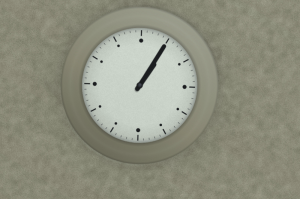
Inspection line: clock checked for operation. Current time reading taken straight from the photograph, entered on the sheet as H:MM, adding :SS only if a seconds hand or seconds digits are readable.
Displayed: 1:05
